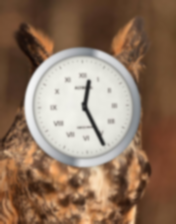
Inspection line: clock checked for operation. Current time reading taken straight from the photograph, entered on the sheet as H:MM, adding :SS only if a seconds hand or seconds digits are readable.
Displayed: 12:26
